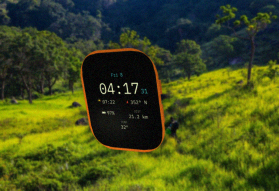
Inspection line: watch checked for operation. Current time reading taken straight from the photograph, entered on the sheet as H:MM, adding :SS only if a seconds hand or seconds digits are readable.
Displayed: 4:17
